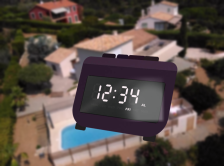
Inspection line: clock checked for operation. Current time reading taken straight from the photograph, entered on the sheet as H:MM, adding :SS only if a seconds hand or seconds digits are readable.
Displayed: 12:34
